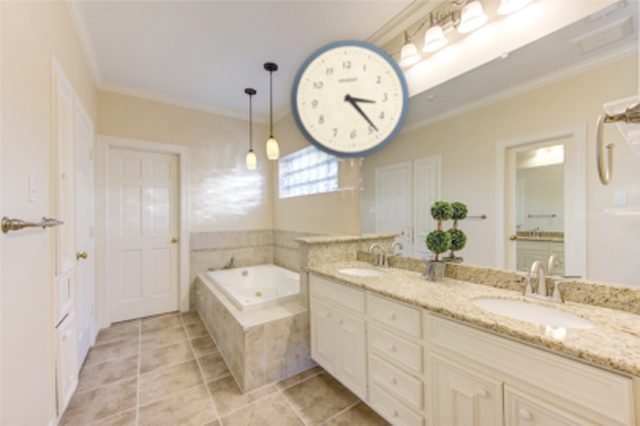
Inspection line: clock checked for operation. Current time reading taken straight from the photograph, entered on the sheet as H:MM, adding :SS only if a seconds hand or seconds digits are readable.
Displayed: 3:24
